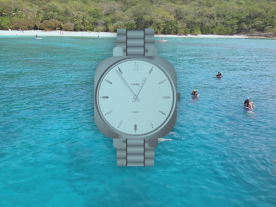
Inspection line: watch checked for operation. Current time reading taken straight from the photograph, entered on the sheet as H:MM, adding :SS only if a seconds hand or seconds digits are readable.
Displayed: 12:54
